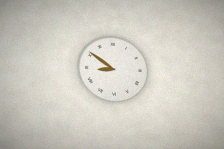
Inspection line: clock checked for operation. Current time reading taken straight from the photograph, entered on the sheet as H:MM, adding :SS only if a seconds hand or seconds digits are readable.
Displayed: 8:51
